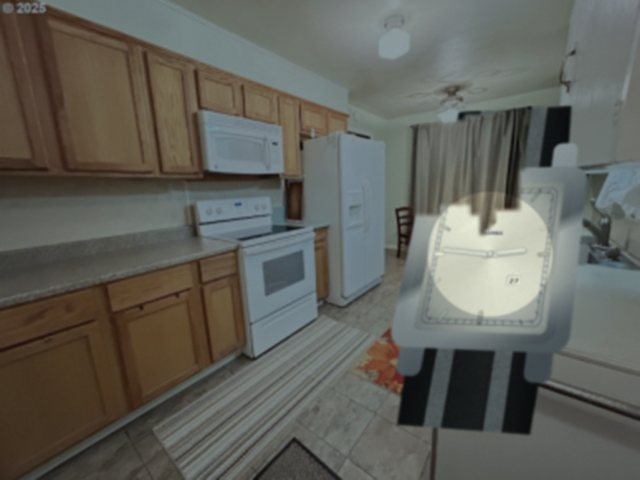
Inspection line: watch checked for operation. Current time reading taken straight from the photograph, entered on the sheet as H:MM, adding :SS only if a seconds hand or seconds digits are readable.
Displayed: 2:46
